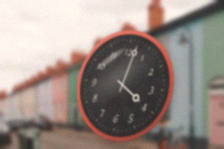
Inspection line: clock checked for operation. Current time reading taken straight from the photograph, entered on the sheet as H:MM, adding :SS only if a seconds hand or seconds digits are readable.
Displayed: 4:02
